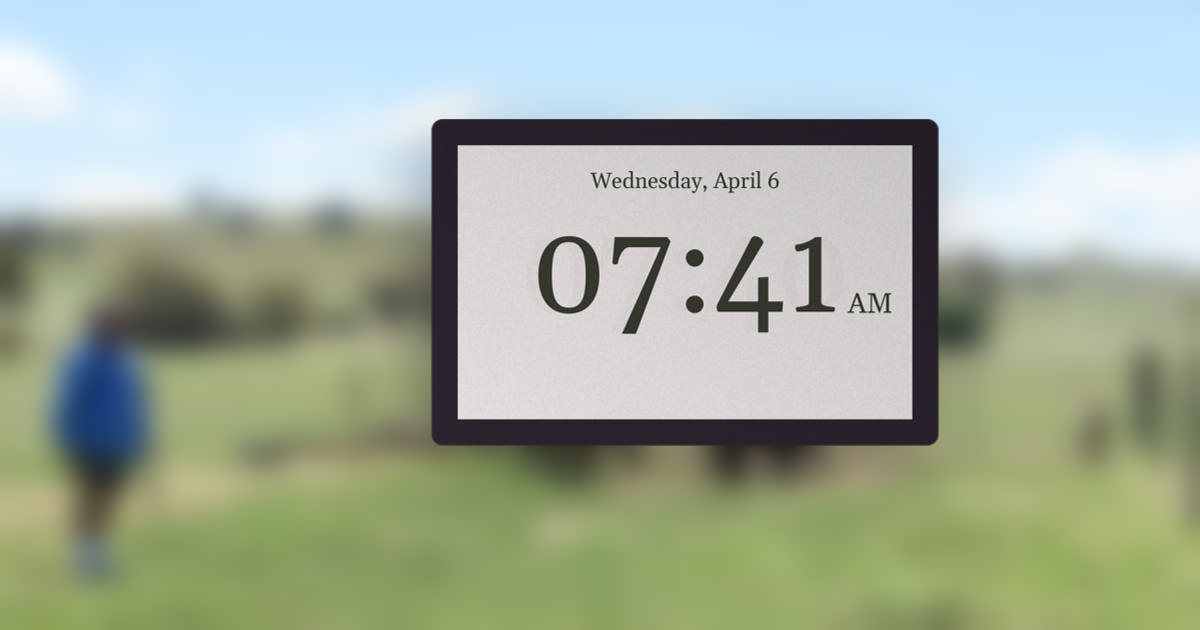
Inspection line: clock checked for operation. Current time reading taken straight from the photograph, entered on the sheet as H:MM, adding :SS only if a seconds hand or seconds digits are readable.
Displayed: 7:41
